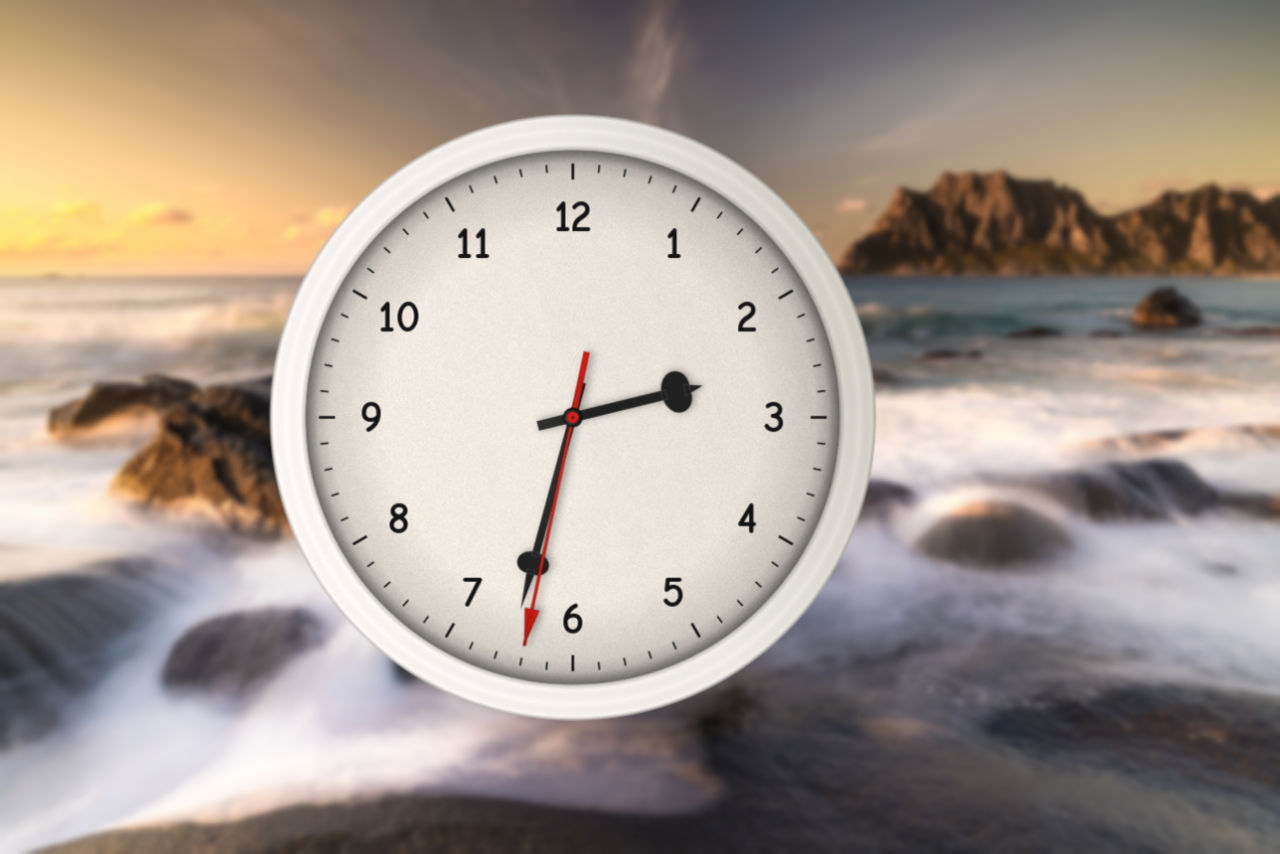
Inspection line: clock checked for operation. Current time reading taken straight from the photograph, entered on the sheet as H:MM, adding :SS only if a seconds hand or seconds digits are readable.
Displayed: 2:32:32
